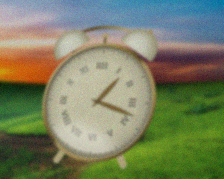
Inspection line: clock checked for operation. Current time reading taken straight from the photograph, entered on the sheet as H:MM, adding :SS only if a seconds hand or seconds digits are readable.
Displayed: 1:18
